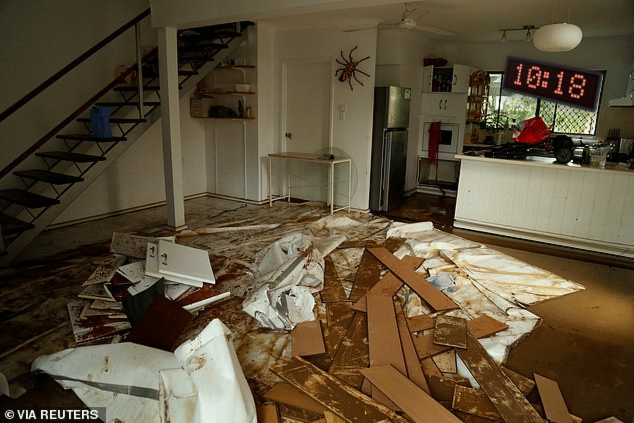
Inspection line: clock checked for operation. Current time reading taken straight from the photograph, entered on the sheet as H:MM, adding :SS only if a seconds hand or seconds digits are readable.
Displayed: 10:18
